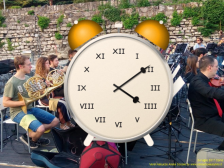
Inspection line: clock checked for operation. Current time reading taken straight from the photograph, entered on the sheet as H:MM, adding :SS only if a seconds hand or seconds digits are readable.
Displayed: 4:09
